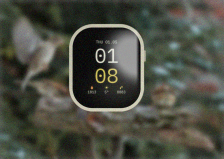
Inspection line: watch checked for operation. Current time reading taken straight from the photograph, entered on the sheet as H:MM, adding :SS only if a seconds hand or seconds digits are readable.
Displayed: 1:08
